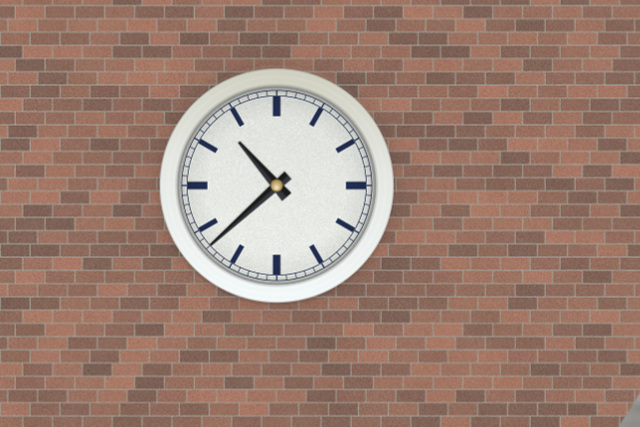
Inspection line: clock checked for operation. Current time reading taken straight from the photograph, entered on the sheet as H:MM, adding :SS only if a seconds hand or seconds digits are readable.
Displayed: 10:38
